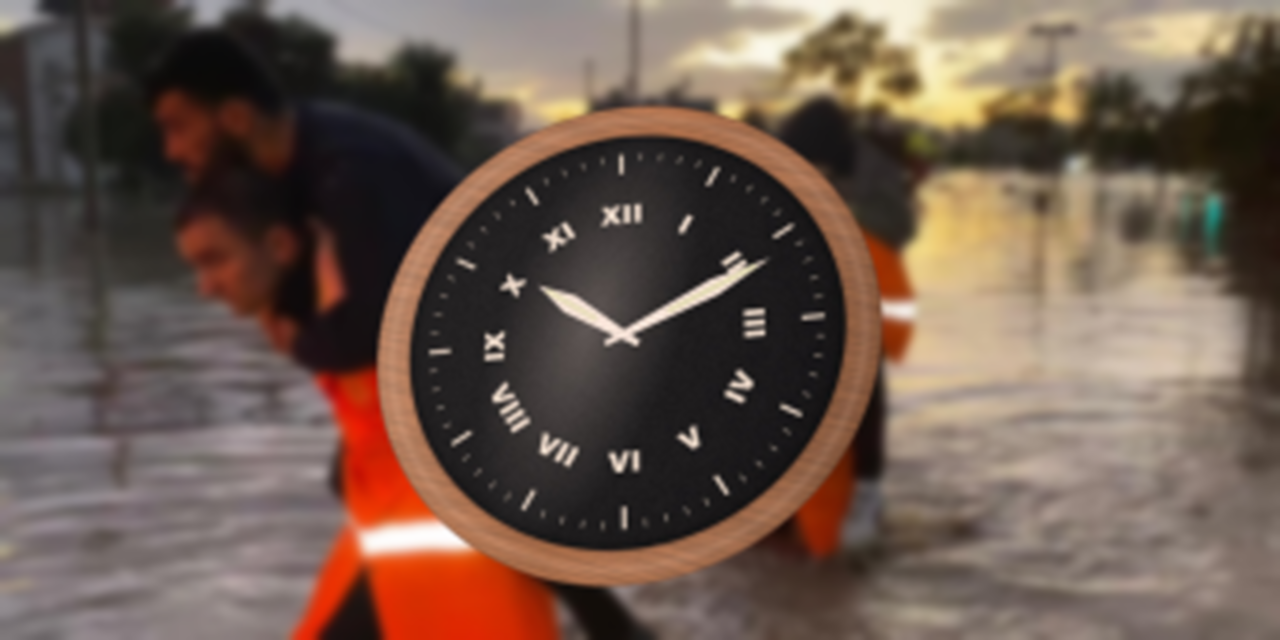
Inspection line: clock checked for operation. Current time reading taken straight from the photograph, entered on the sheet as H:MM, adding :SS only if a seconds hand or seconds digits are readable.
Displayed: 10:11
